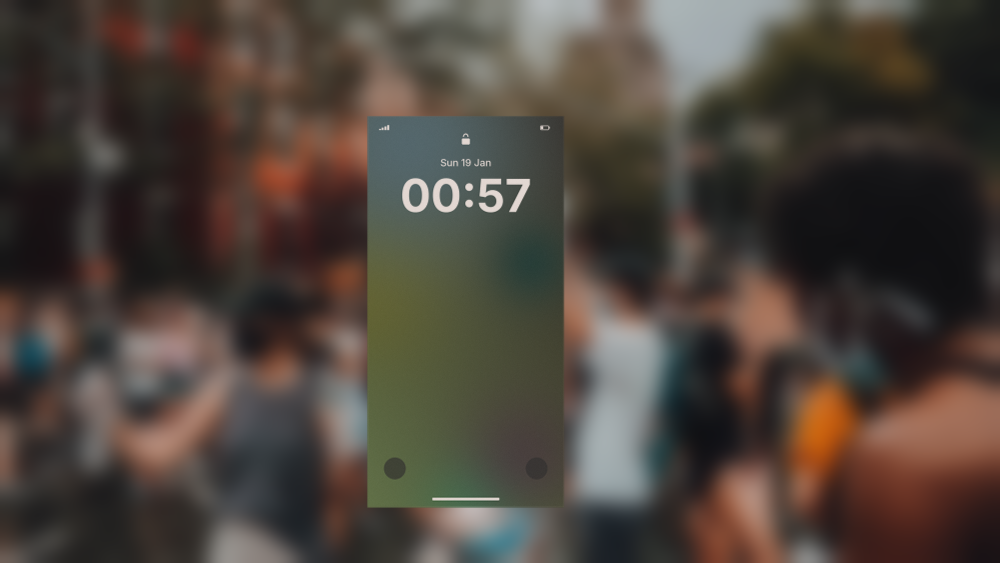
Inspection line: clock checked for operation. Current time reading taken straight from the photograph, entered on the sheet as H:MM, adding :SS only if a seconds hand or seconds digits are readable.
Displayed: 0:57
